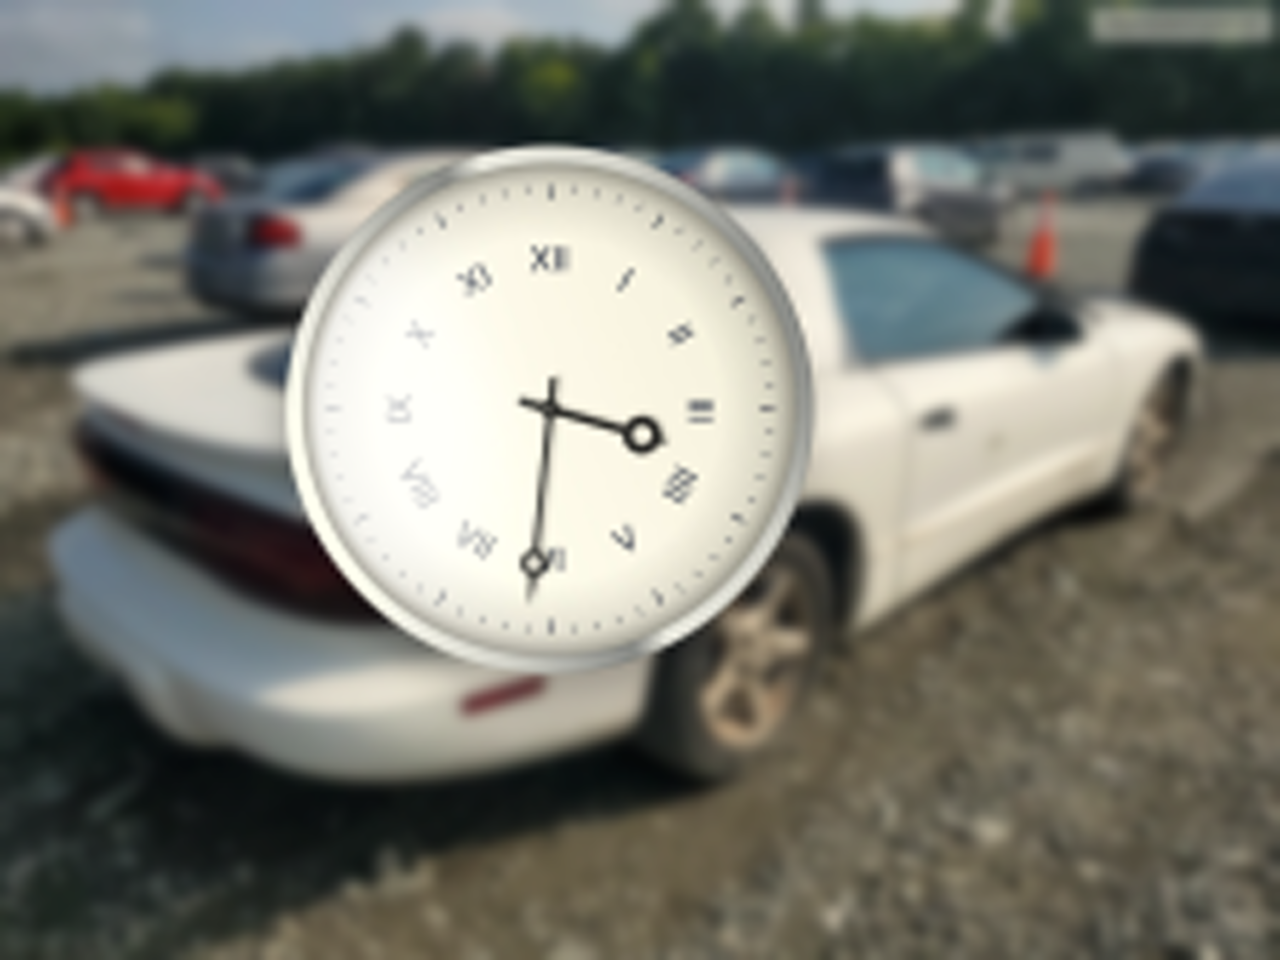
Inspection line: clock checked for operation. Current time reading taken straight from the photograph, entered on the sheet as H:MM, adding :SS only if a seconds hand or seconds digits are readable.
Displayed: 3:31
